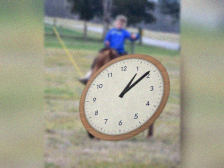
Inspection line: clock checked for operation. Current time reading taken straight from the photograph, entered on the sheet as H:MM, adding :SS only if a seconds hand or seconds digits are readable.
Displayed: 1:09
